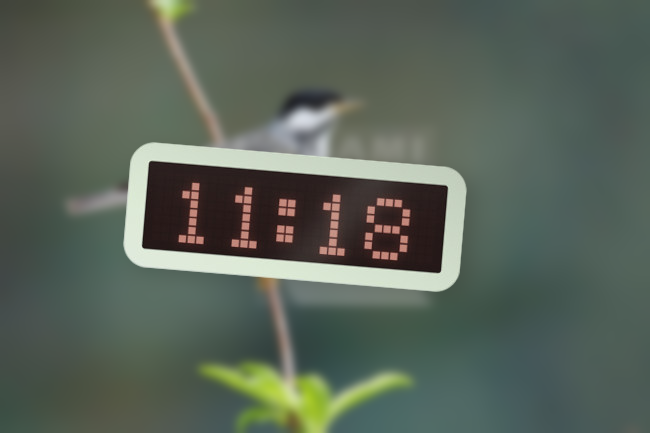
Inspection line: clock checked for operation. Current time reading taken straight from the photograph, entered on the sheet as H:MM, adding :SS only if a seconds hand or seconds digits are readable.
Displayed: 11:18
